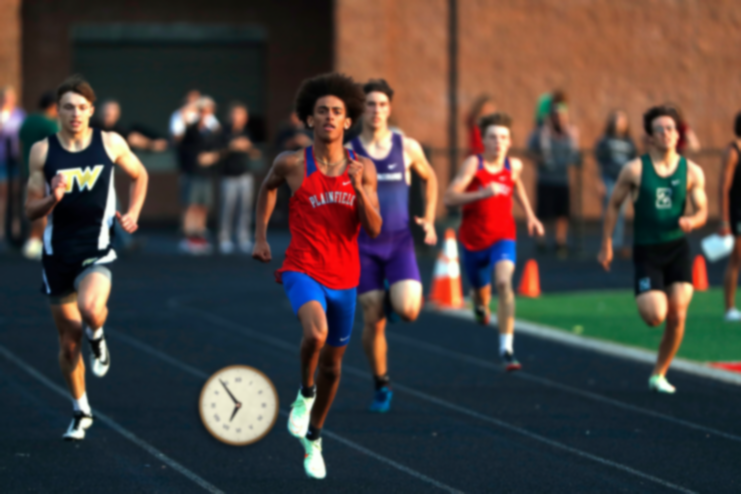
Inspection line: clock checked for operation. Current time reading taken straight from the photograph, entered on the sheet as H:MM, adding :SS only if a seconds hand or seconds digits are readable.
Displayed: 6:54
